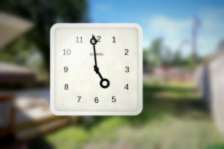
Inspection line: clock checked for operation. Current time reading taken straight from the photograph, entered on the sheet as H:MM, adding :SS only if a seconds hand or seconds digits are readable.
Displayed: 4:59
